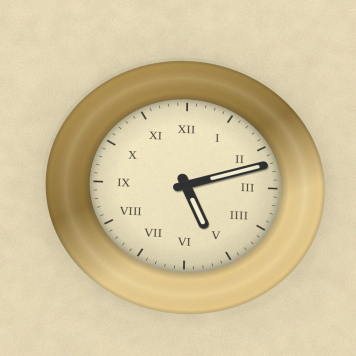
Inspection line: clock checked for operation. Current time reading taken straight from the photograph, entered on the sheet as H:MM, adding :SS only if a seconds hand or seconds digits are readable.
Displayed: 5:12
